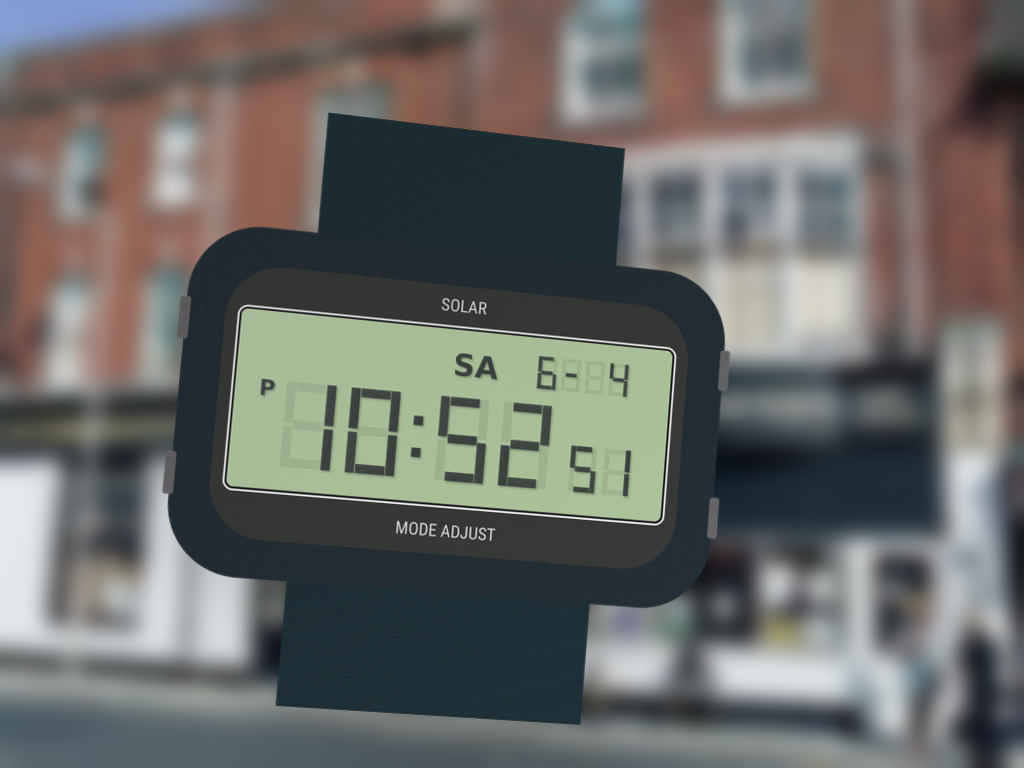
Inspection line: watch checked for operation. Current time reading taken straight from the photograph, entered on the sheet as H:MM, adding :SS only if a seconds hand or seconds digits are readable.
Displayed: 10:52:51
